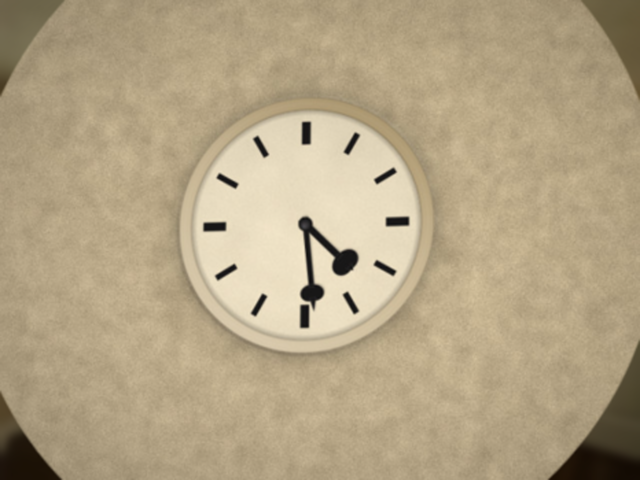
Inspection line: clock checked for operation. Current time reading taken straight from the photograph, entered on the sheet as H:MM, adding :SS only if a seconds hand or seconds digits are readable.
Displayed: 4:29
